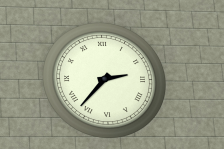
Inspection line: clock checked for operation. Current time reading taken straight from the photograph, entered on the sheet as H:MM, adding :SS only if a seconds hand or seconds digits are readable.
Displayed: 2:37
